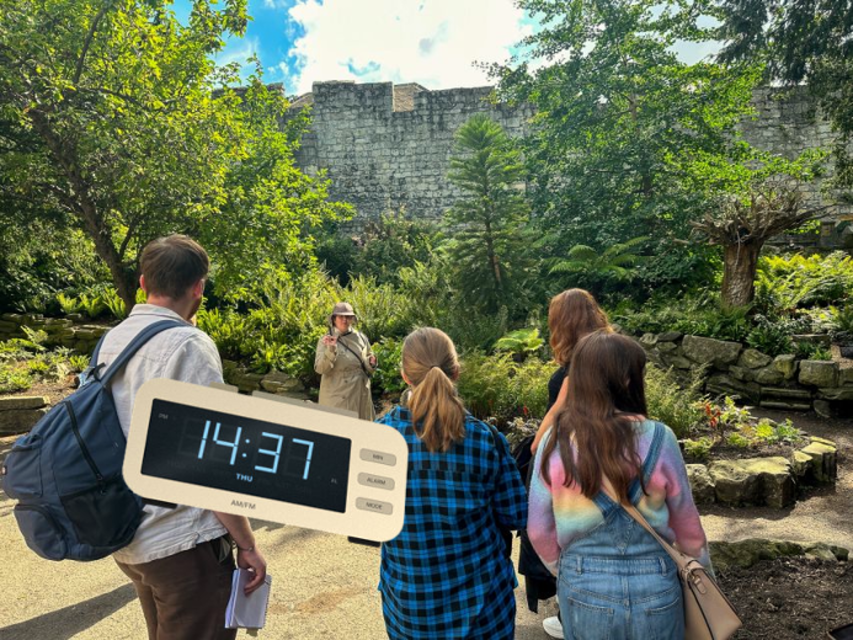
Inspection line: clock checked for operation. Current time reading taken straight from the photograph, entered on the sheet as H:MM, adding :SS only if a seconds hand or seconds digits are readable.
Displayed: 14:37
